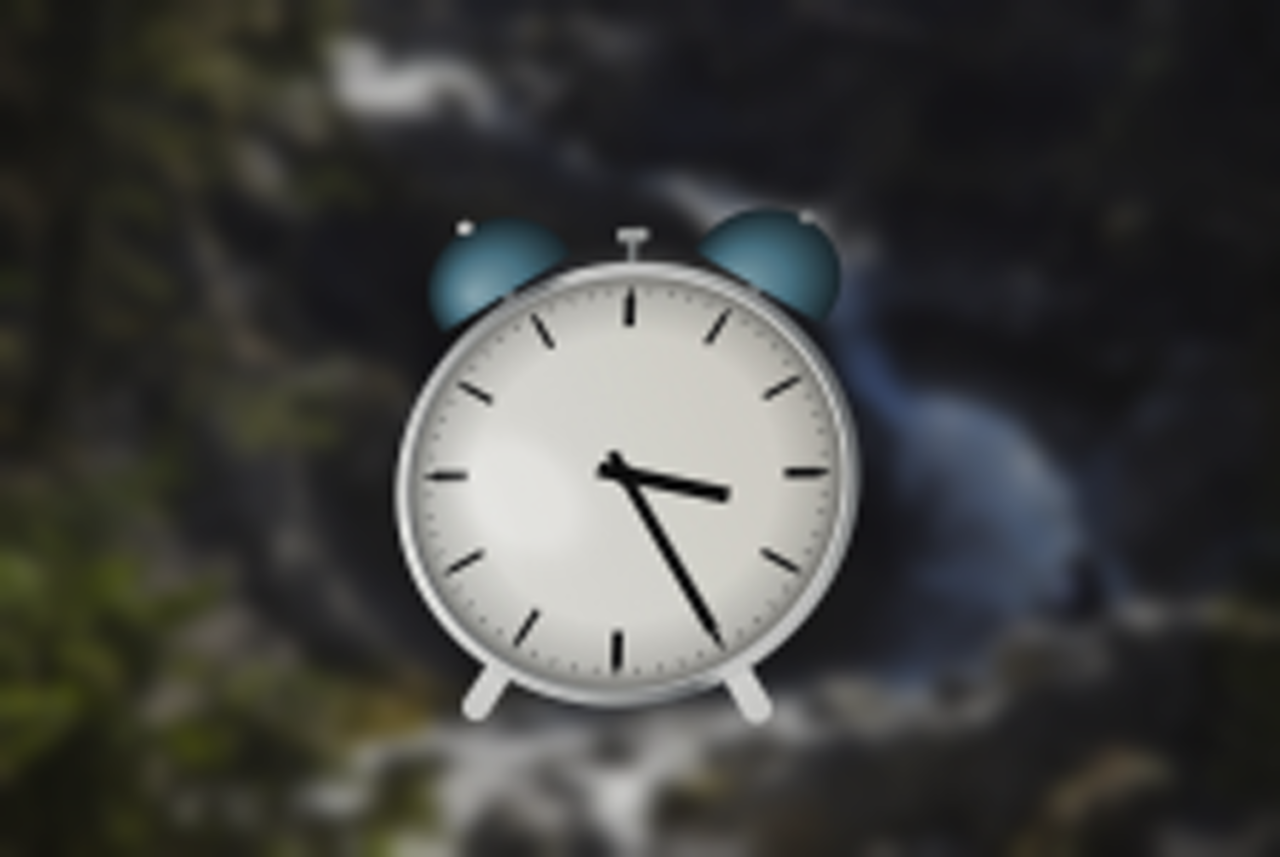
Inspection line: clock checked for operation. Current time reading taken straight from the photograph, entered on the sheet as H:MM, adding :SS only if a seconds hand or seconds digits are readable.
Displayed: 3:25
